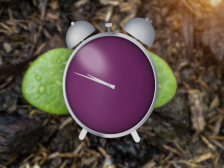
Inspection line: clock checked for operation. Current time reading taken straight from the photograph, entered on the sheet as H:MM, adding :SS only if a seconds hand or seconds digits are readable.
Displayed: 9:48
